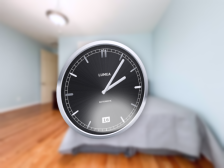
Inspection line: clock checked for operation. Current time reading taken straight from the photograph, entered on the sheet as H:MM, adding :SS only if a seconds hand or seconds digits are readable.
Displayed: 2:06
